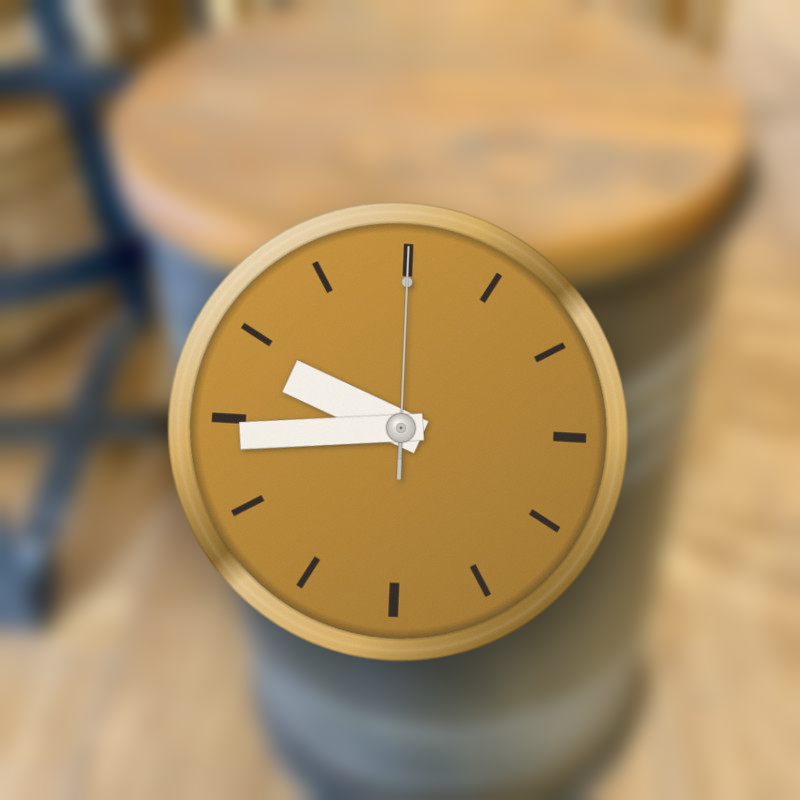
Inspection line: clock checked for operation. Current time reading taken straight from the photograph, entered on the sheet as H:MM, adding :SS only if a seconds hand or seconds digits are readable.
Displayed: 9:44:00
